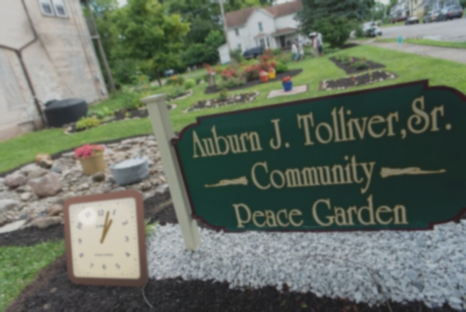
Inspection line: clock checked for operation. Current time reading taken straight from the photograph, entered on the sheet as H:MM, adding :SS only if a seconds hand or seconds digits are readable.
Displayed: 1:03
